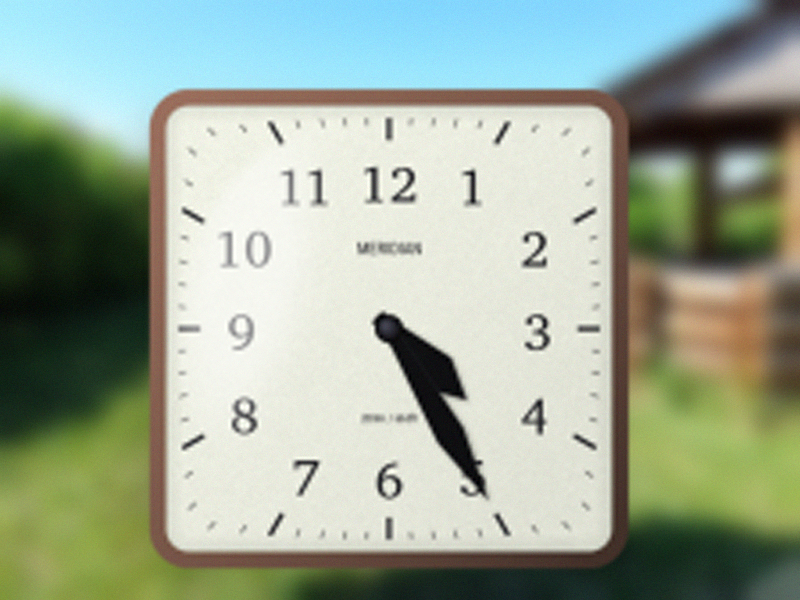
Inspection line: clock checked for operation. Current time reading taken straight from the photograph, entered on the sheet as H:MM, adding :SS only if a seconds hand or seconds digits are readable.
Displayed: 4:25
